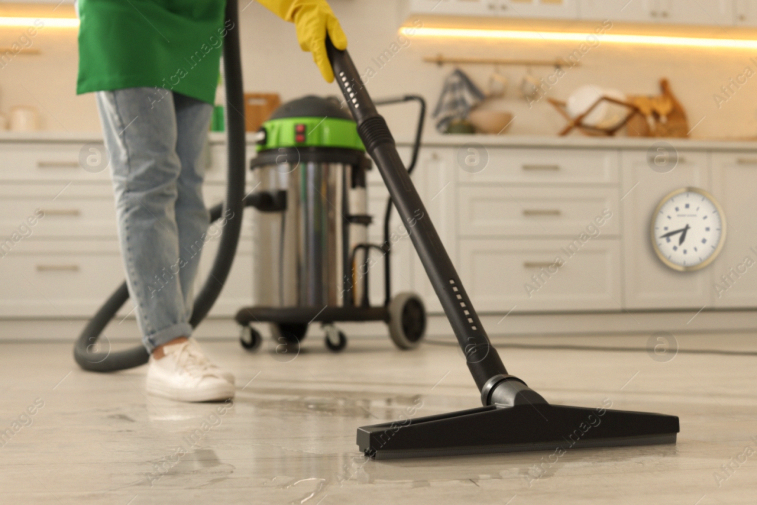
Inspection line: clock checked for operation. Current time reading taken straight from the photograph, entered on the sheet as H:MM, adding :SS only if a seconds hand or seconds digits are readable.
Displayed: 6:42
